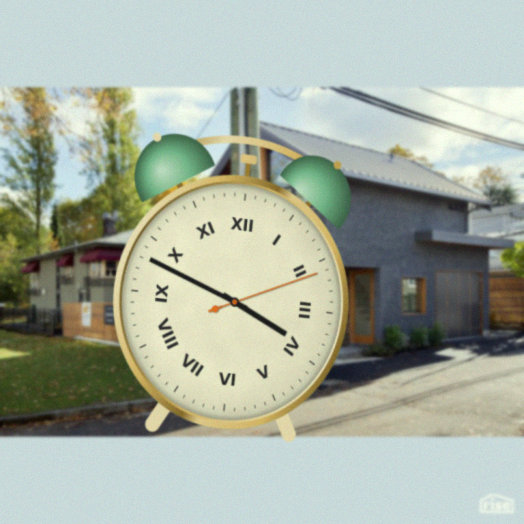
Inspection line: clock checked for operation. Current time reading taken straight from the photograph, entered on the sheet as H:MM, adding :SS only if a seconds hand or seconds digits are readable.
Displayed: 3:48:11
